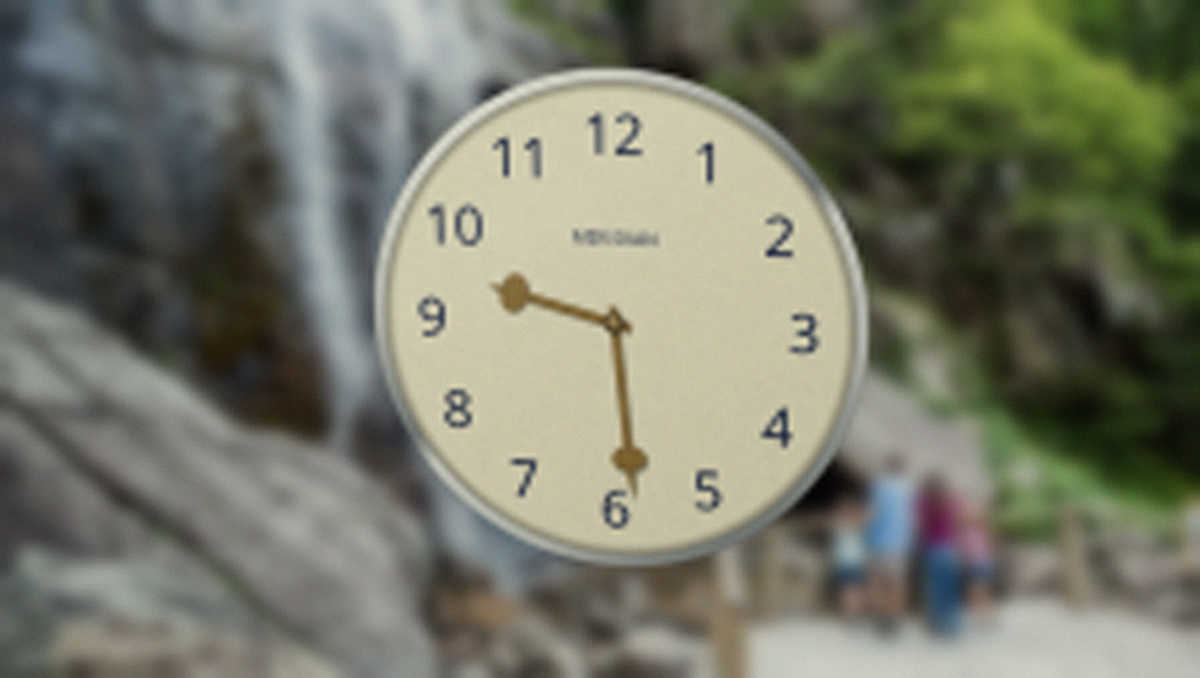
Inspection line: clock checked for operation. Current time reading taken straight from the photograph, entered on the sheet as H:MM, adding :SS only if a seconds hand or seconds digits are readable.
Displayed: 9:29
